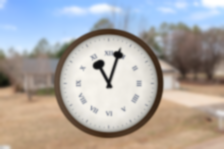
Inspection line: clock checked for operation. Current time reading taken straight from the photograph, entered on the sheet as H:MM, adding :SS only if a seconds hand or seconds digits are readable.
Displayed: 11:03
